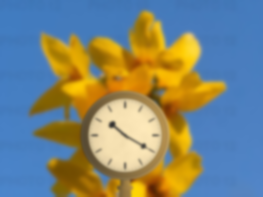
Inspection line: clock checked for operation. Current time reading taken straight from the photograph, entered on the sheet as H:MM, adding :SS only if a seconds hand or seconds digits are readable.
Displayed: 10:20
